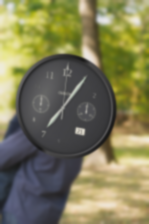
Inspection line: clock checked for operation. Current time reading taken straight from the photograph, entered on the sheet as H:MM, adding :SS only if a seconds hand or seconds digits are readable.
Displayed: 7:05
